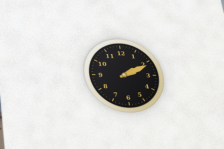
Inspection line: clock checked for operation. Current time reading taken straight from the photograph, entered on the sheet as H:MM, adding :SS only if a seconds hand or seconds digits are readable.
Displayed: 2:11
